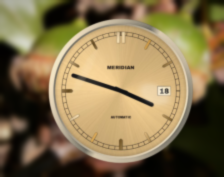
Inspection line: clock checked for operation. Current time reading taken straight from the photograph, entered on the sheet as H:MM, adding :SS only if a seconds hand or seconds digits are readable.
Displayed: 3:48
